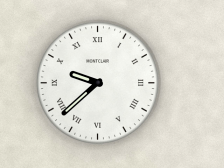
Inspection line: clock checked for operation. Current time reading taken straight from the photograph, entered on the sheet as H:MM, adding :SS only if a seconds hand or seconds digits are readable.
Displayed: 9:38
